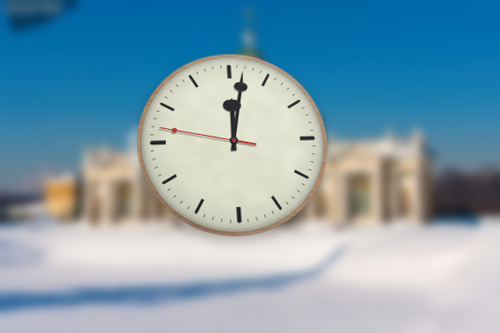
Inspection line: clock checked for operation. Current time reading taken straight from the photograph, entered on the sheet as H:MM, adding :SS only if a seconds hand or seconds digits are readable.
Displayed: 12:01:47
